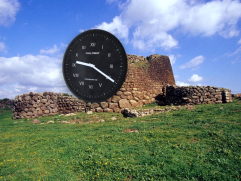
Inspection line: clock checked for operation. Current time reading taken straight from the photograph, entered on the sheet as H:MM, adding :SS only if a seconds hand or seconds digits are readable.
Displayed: 9:20
